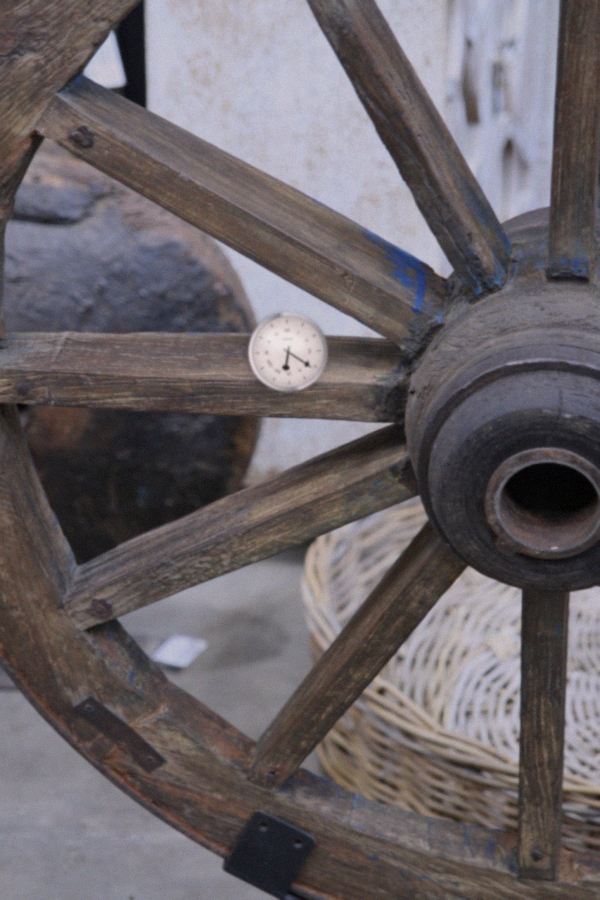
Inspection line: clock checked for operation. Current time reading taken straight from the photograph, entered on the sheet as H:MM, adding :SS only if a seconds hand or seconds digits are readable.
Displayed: 6:21
